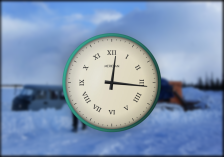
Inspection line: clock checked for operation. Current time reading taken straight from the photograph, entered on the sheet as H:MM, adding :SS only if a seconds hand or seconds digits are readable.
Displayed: 12:16
